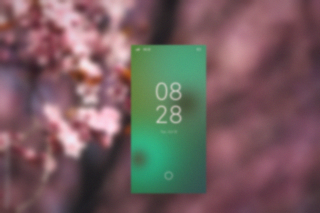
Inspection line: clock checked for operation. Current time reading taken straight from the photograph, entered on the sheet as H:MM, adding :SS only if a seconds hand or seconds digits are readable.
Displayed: 8:28
